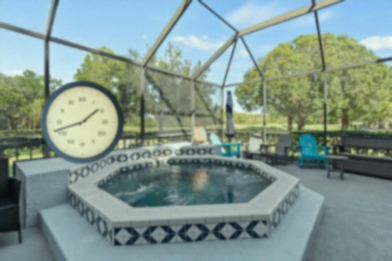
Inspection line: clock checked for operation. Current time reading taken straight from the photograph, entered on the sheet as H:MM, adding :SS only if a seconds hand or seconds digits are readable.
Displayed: 1:42
